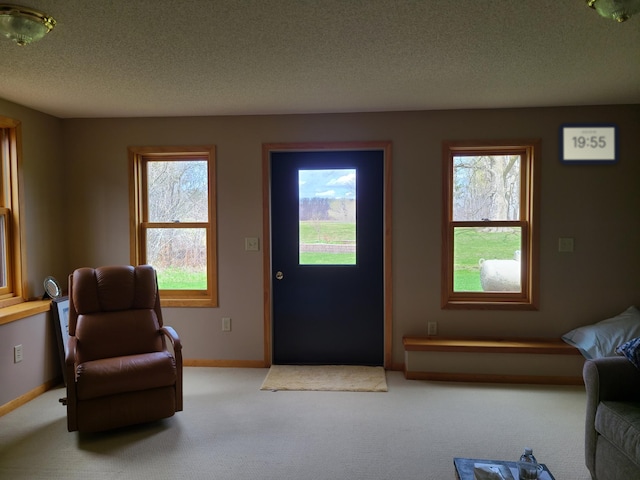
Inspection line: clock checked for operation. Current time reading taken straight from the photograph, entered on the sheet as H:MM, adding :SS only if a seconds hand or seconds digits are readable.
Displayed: 19:55
